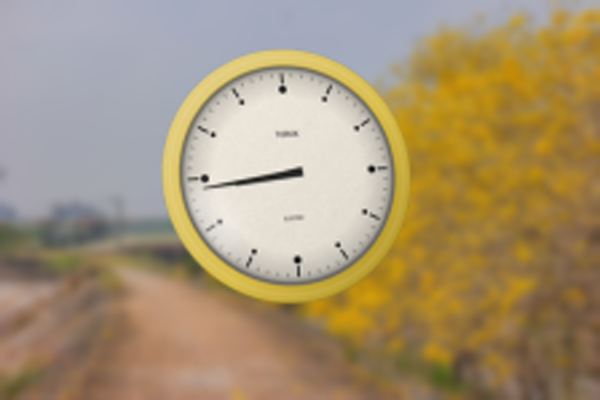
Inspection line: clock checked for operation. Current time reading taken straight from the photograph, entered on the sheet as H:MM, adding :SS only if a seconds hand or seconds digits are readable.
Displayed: 8:44
